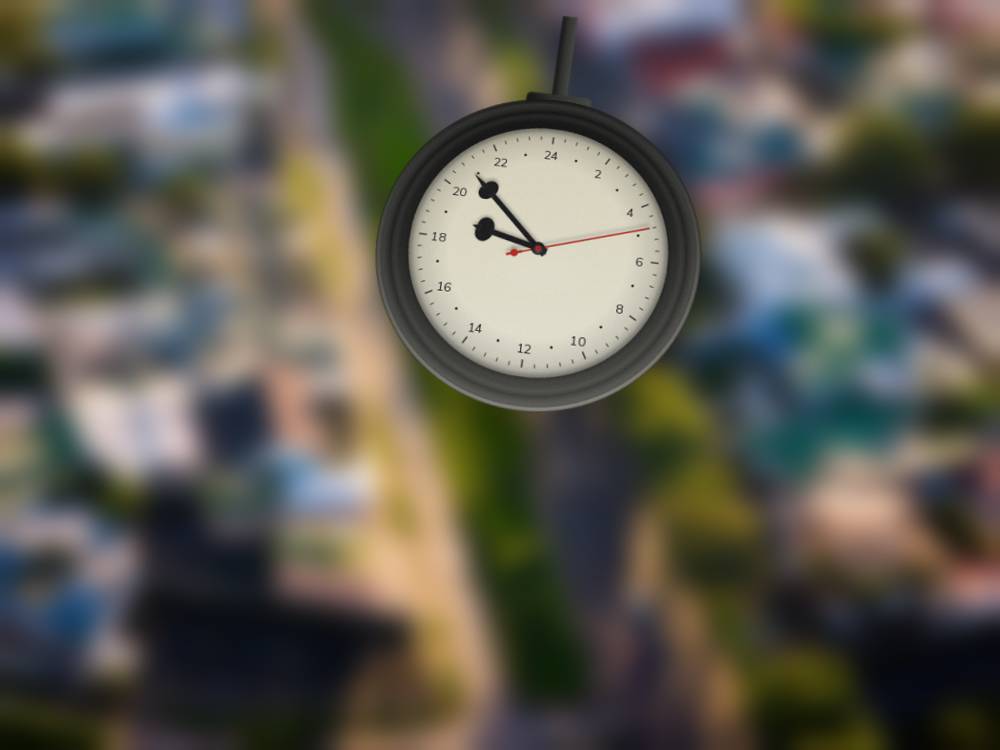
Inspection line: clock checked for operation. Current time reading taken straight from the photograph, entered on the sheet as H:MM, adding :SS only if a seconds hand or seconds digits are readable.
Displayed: 18:52:12
